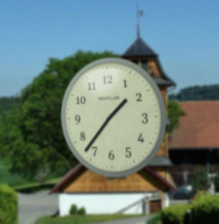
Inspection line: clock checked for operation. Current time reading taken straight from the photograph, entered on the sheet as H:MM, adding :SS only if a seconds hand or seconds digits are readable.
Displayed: 1:37
